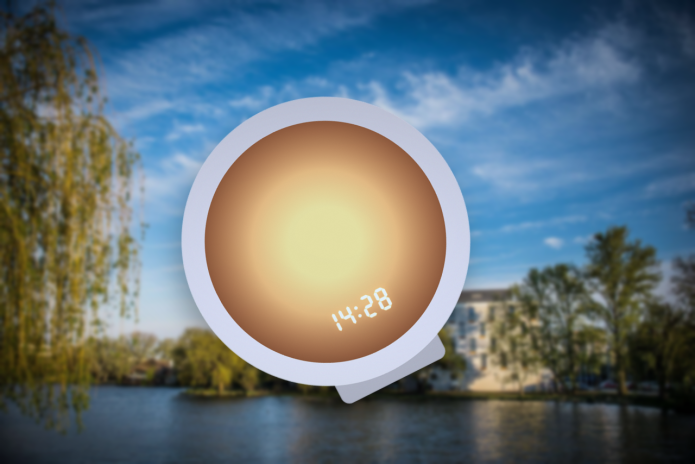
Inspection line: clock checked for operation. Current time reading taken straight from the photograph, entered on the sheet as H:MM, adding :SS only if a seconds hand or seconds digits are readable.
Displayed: 14:28
